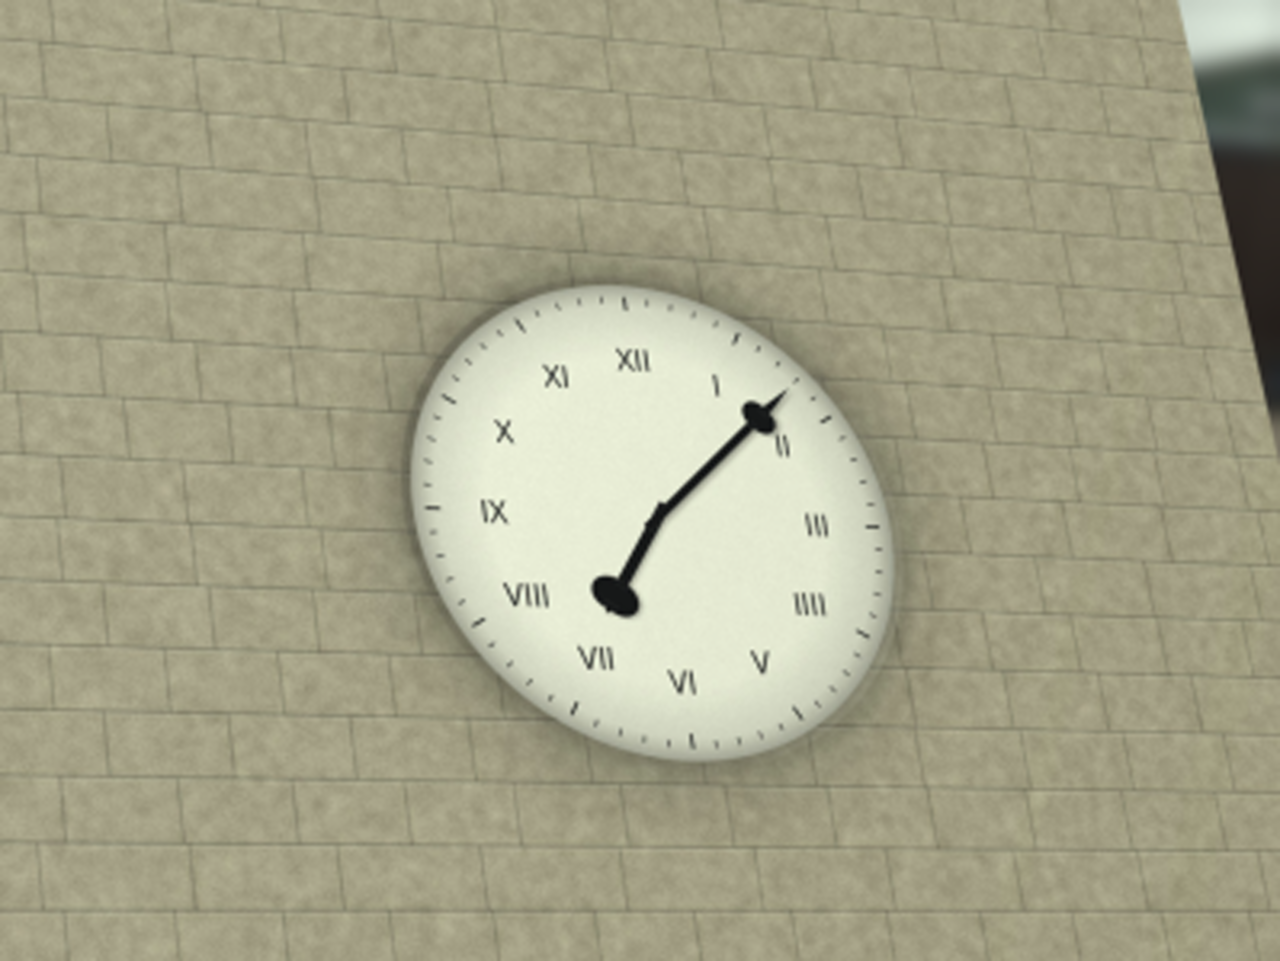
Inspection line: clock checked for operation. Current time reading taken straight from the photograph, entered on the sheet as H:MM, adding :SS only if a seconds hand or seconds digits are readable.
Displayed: 7:08
